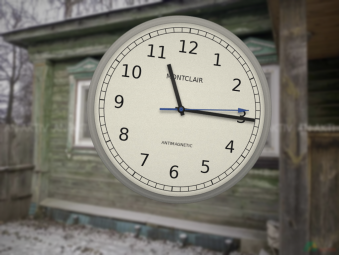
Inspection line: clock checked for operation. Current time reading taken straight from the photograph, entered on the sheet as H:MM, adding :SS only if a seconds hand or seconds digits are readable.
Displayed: 11:15:14
